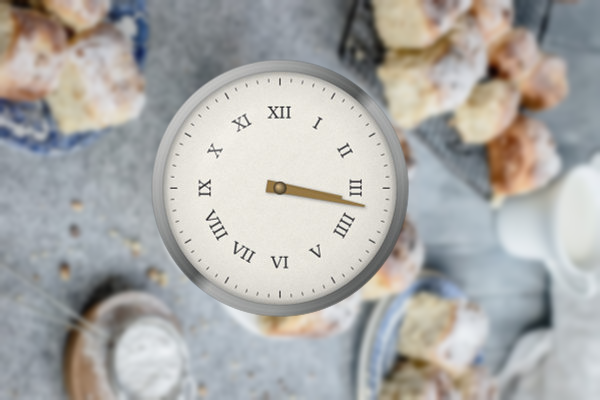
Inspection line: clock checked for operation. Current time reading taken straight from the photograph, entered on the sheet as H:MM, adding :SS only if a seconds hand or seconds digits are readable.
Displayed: 3:17
